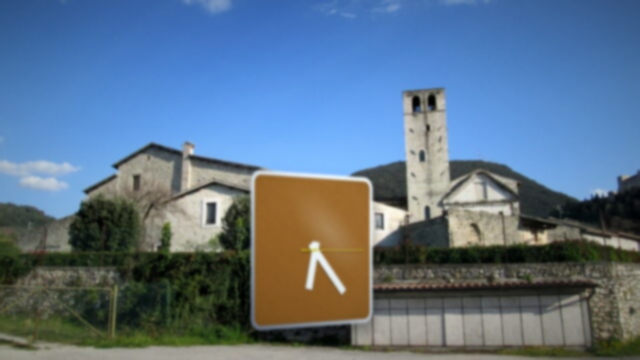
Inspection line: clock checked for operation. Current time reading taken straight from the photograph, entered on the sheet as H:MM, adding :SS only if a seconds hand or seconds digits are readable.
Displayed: 6:23:15
